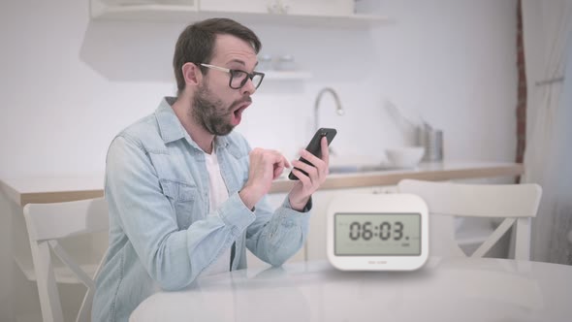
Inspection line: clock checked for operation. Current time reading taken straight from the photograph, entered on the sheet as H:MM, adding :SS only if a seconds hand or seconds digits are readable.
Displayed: 6:03
